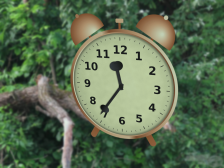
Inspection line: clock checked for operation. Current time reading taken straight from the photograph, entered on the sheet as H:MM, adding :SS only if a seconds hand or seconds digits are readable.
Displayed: 11:36
